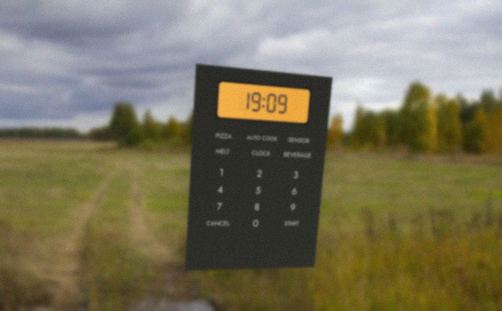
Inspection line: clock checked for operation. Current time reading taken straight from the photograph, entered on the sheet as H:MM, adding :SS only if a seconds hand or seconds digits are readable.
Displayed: 19:09
